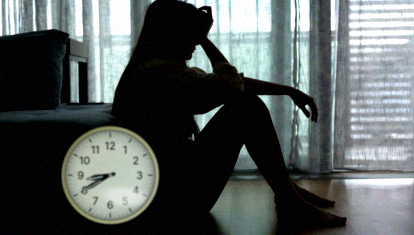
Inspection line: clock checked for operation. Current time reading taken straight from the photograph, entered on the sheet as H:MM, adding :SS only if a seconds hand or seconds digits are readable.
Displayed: 8:40
